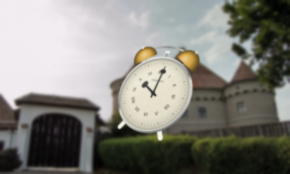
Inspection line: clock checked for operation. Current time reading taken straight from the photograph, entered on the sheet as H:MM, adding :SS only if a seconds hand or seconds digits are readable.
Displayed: 10:01
